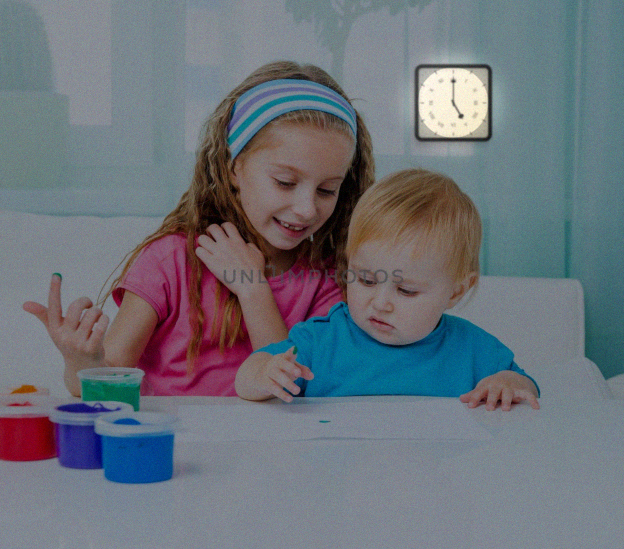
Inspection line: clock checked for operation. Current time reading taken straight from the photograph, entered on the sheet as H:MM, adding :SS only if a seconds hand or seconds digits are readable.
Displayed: 5:00
